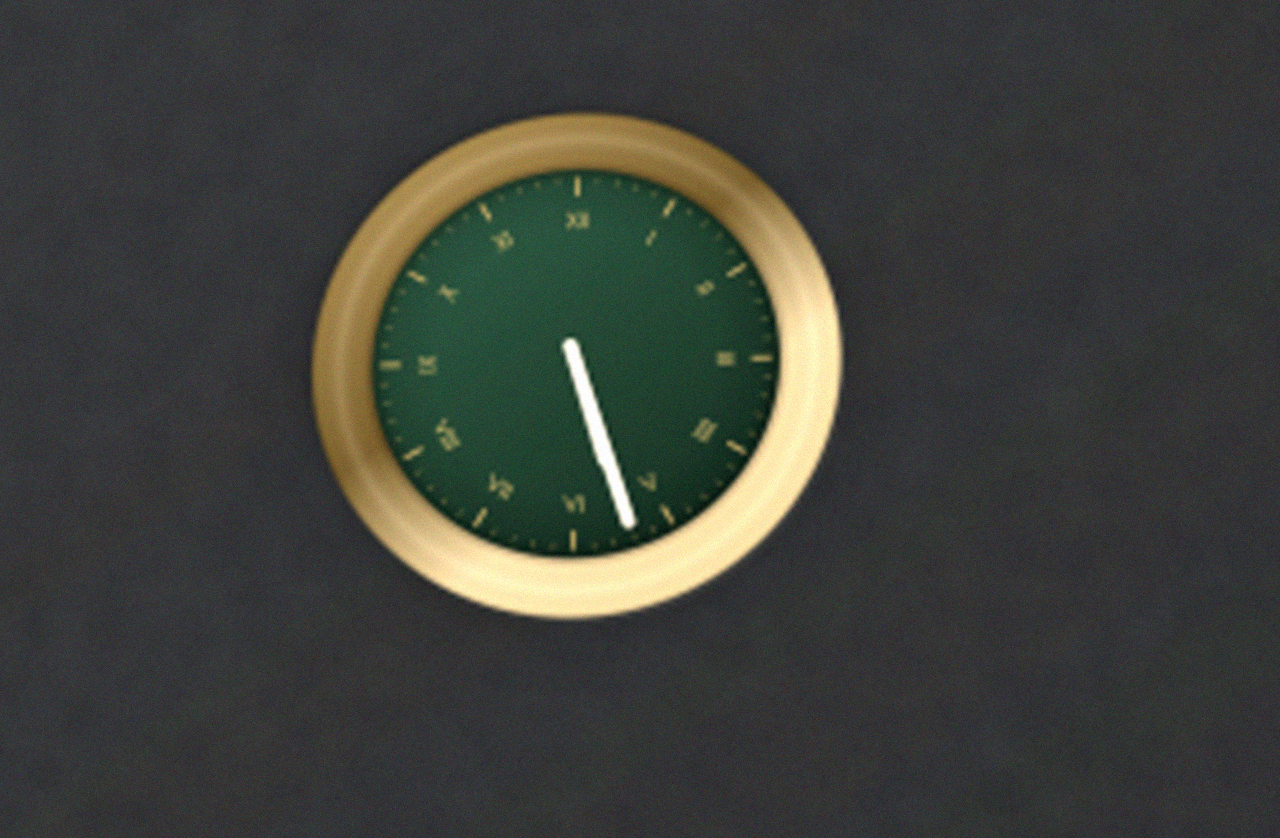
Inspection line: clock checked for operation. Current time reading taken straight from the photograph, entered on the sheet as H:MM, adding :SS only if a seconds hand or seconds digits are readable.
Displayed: 5:27
